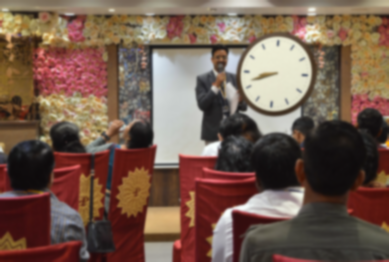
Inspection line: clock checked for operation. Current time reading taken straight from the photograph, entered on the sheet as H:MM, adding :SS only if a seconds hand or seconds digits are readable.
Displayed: 8:42
